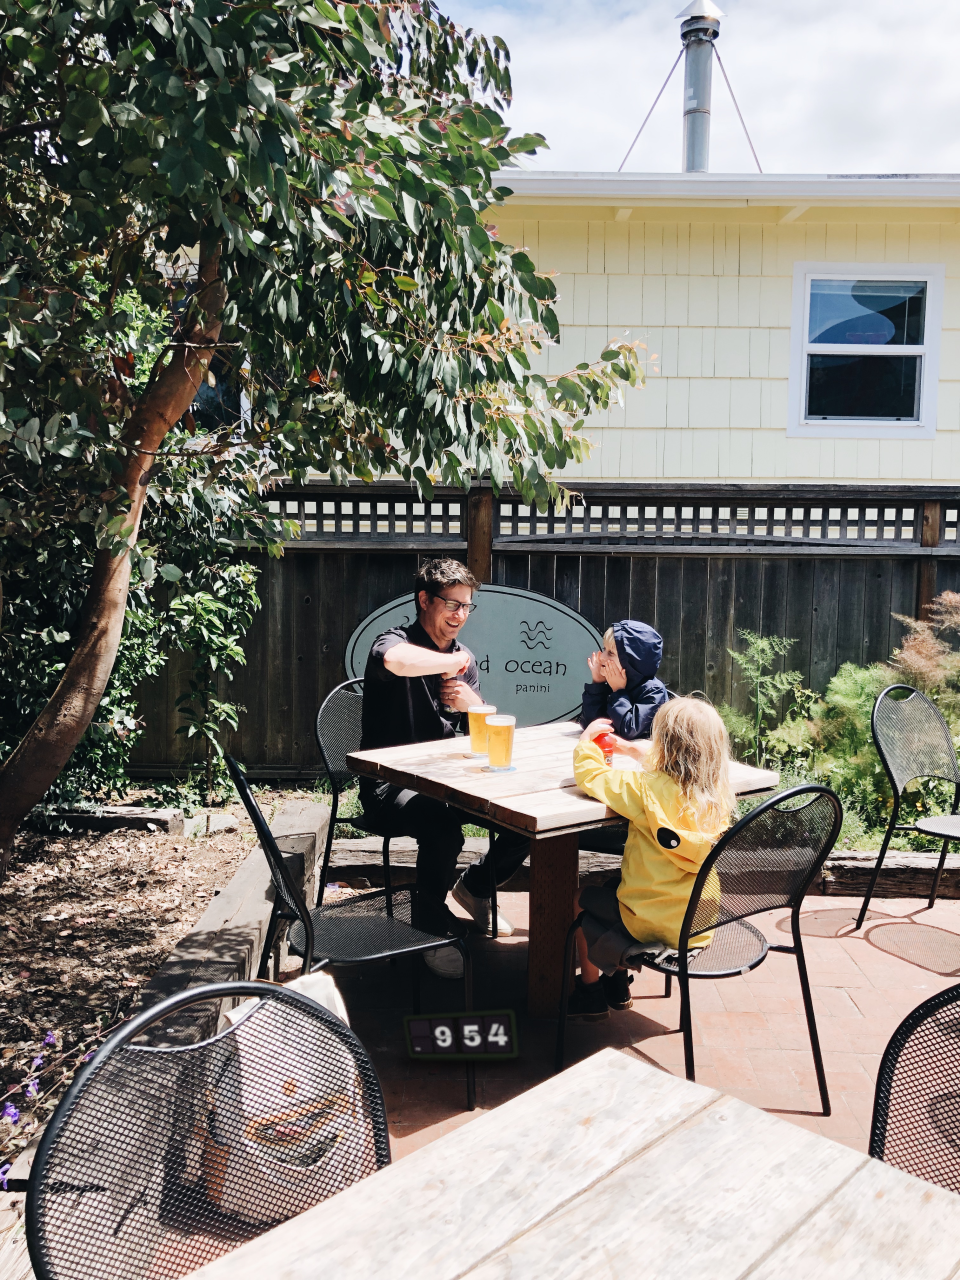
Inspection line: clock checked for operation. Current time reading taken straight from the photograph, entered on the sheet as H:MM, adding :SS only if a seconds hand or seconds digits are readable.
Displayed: 9:54
